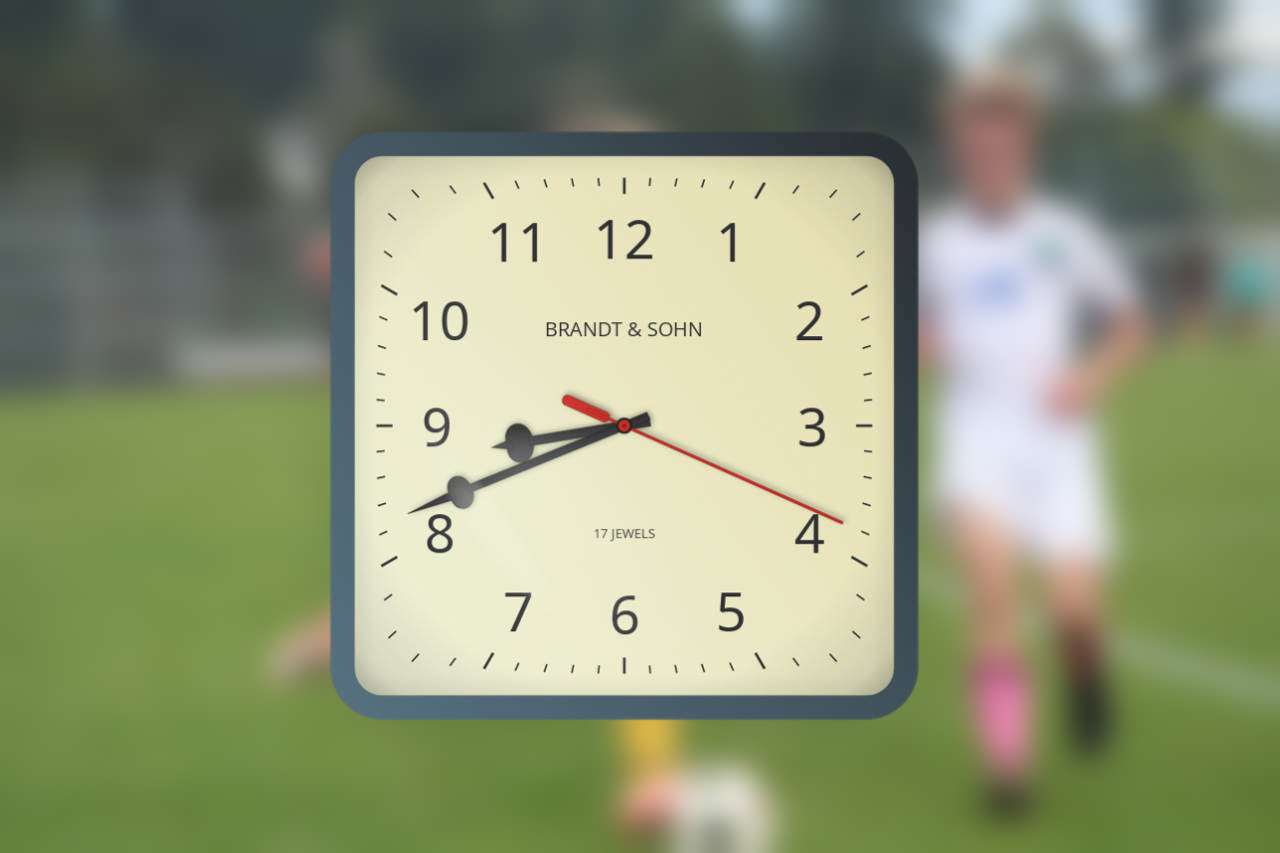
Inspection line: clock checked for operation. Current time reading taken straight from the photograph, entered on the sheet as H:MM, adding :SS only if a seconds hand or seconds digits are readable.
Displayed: 8:41:19
